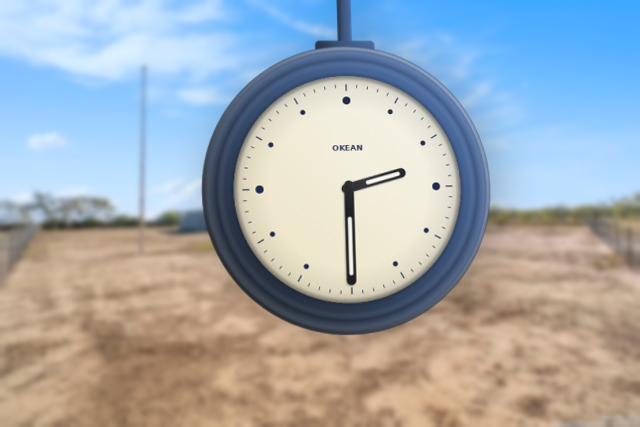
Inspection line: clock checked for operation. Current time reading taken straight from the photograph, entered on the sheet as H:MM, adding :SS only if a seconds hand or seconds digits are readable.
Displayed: 2:30
